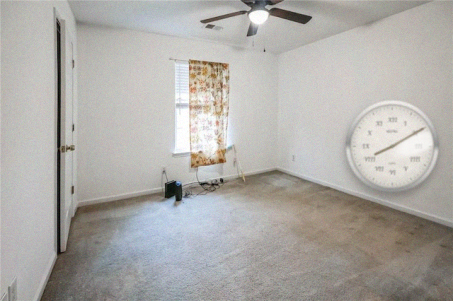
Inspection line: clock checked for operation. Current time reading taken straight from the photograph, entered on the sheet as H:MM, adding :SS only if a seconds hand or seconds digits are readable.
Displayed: 8:10
